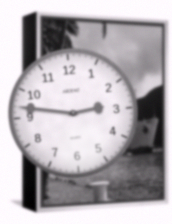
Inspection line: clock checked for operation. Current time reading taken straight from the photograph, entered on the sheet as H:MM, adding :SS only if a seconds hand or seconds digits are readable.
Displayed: 2:47
